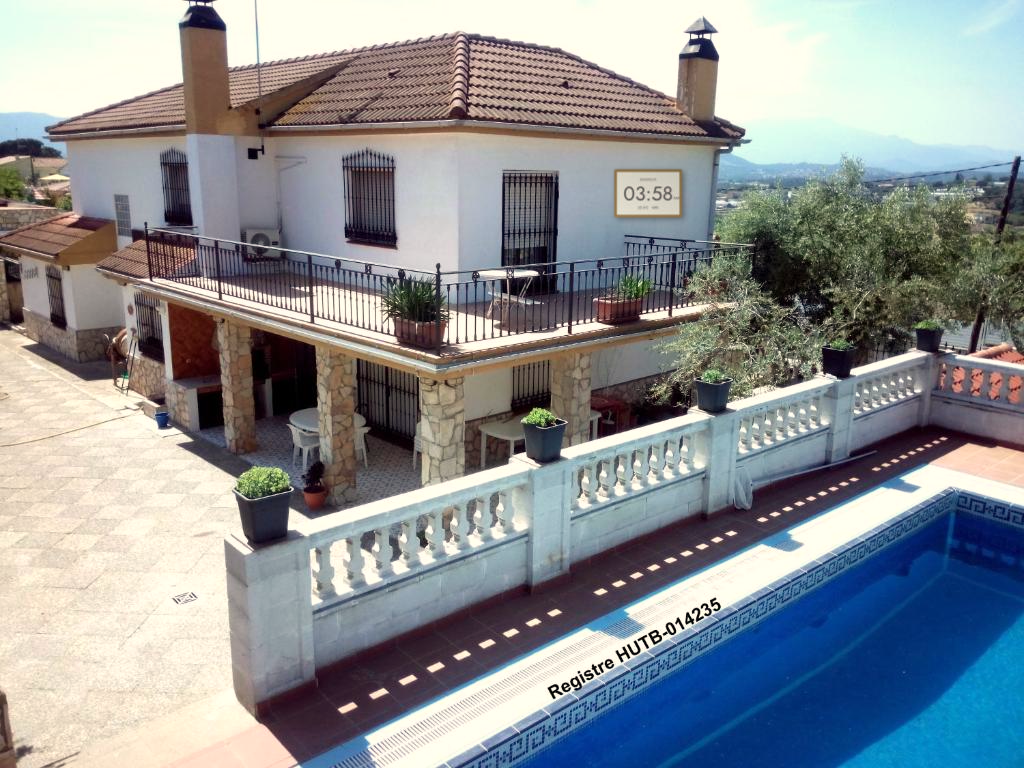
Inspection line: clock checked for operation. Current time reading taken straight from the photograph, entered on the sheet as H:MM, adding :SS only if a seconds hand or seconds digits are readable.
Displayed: 3:58
